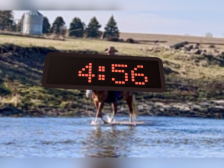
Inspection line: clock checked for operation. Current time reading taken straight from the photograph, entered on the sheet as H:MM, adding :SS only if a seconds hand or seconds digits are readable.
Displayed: 4:56
